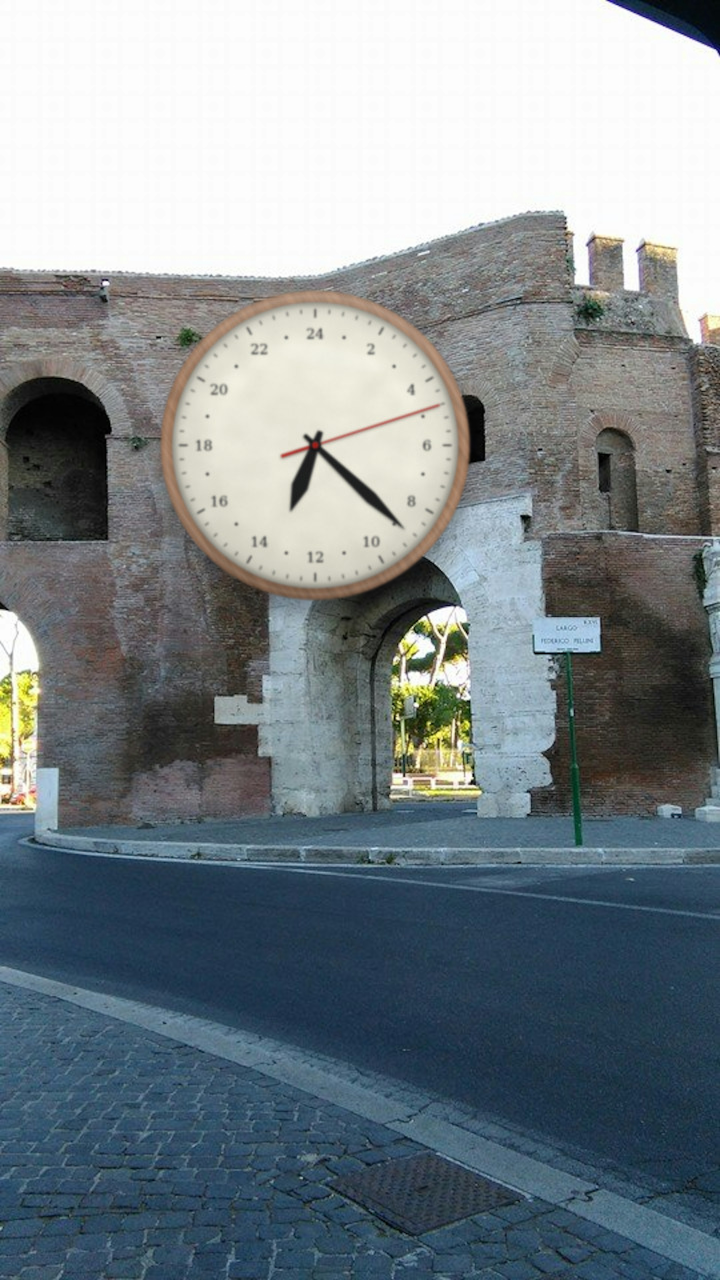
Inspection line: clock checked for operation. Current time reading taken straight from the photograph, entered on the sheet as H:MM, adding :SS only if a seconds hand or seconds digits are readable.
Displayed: 13:22:12
